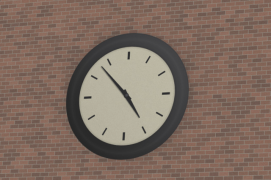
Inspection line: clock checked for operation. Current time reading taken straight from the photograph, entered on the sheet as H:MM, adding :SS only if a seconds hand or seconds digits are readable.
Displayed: 4:53
